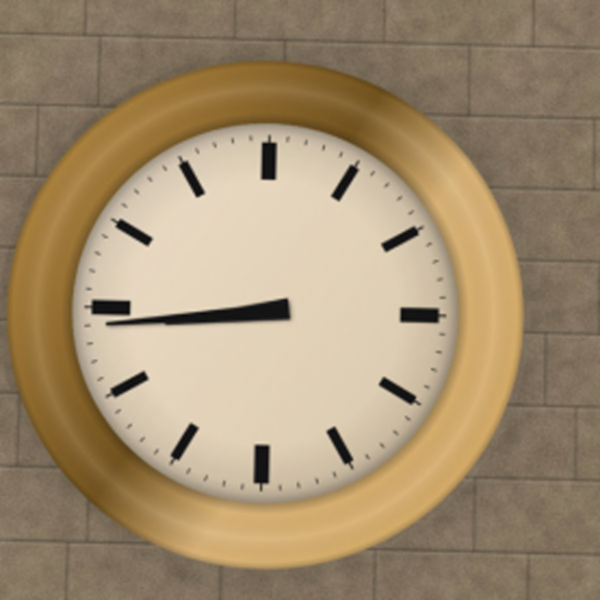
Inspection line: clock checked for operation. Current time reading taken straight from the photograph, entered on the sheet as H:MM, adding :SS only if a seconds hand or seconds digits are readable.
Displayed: 8:44
